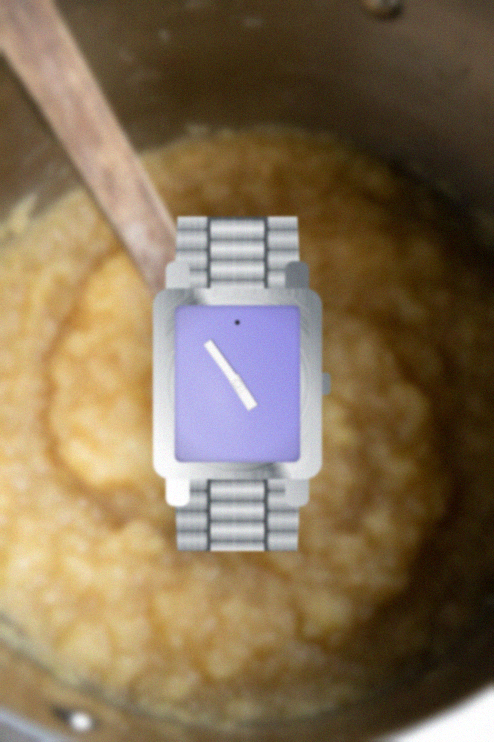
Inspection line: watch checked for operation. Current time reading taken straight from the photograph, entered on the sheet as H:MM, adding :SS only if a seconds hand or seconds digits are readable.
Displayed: 4:54
